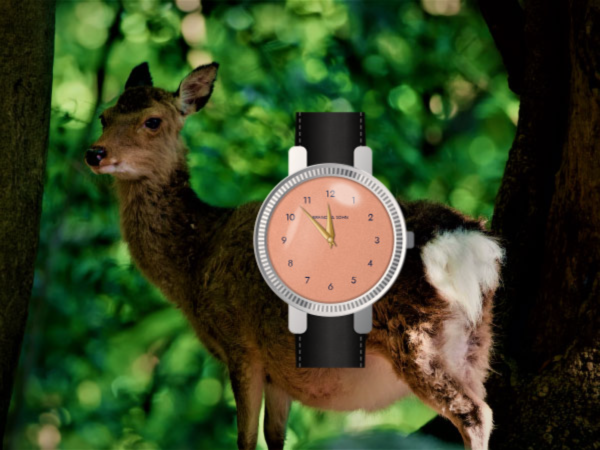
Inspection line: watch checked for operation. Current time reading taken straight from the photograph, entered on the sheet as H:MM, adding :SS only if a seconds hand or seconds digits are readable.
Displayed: 11:53
